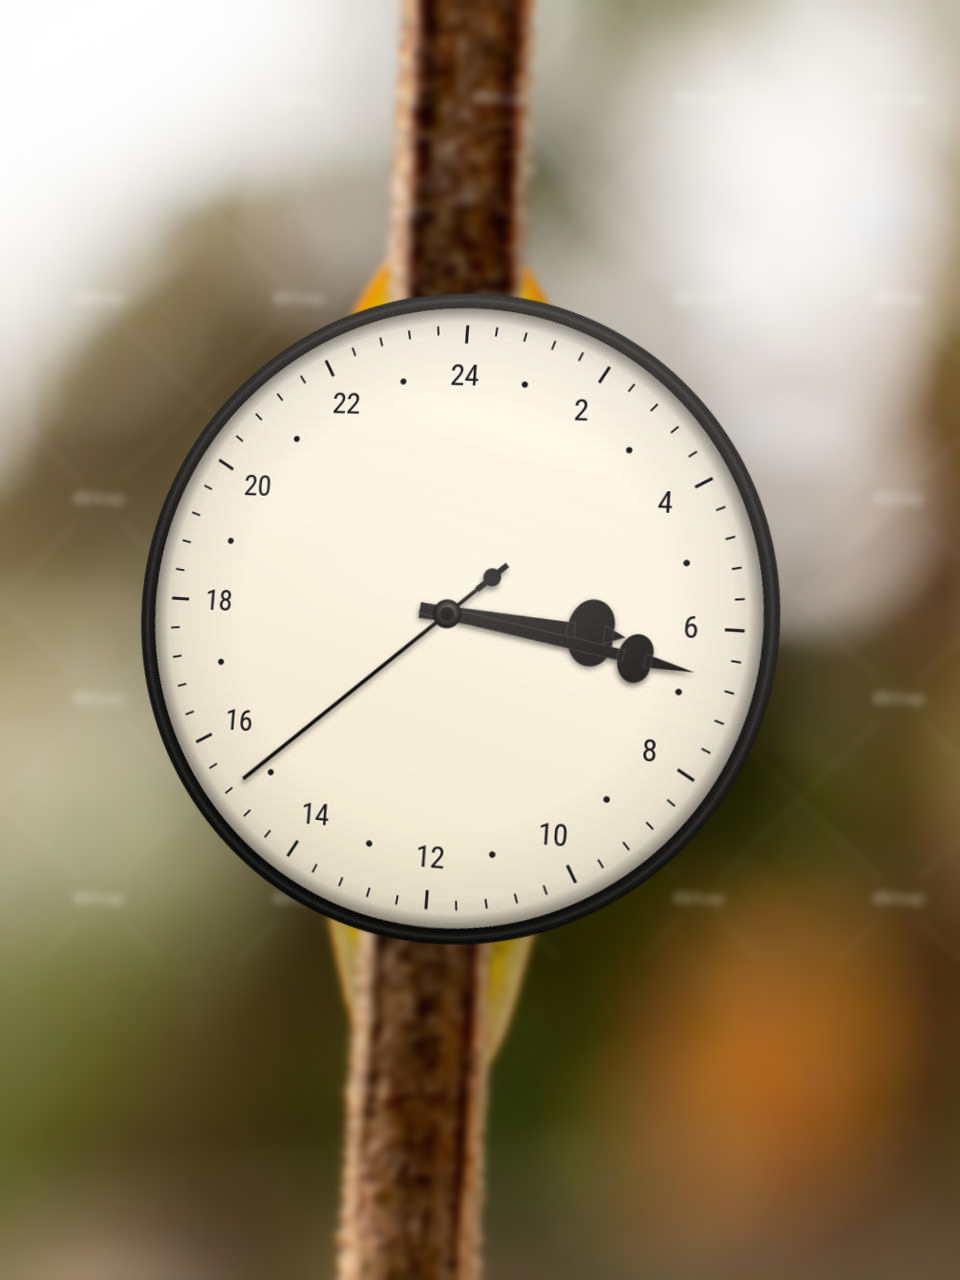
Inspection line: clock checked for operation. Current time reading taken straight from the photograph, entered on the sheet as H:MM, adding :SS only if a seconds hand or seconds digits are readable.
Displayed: 6:16:38
